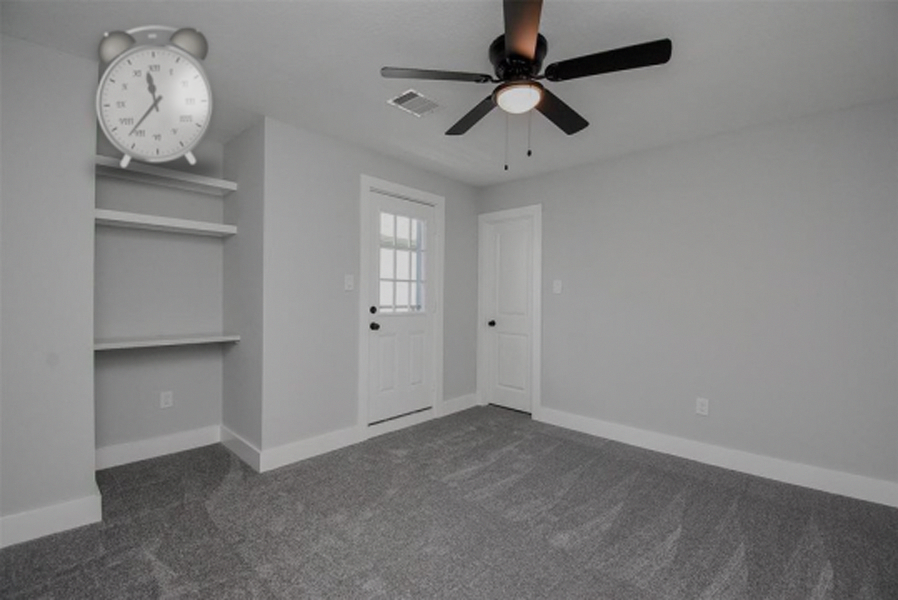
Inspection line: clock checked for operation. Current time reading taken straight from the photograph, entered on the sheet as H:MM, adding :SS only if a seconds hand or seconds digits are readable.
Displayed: 11:37
